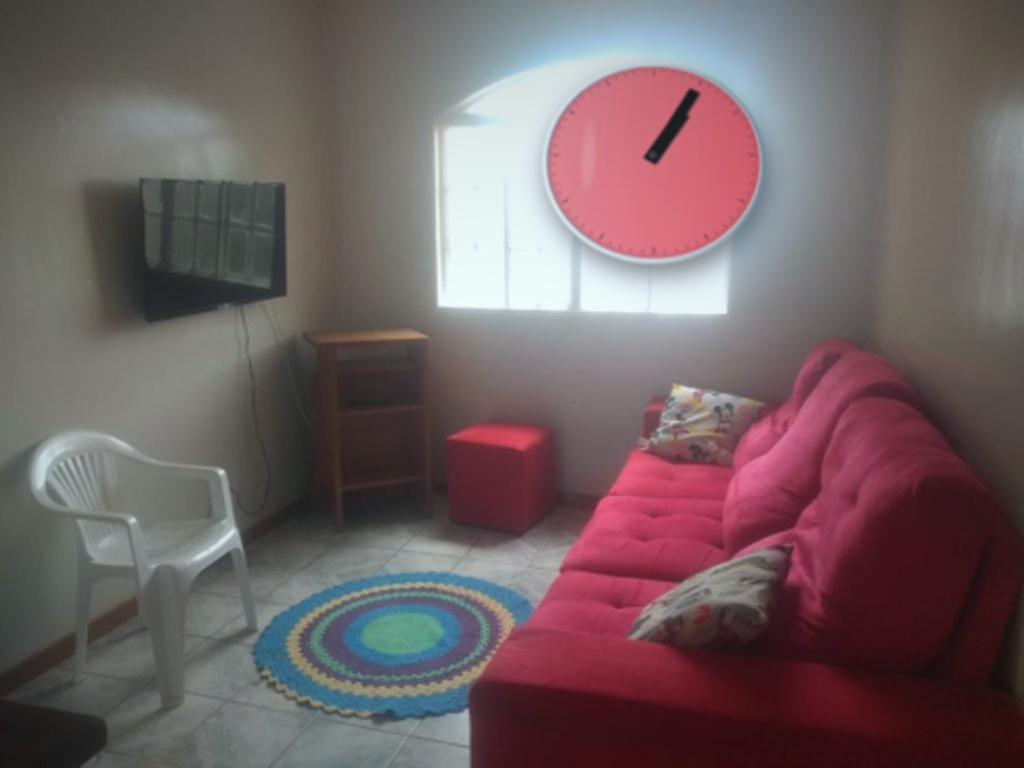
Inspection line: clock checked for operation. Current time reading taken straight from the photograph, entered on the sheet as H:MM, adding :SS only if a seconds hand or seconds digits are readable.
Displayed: 1:05
